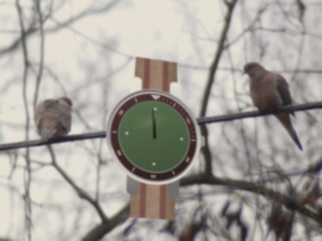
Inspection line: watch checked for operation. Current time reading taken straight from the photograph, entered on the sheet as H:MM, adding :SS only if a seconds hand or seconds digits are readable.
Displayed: 11:59
